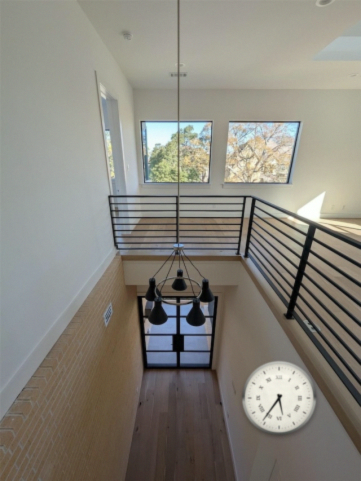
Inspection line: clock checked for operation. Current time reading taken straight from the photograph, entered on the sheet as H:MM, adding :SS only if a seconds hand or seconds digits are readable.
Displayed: 5:36
